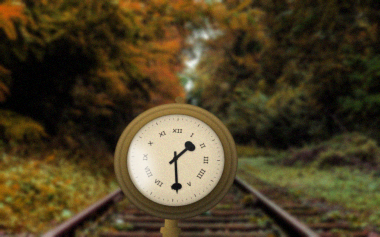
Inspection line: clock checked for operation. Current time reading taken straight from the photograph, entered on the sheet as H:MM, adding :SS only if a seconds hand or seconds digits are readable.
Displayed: 1:29
